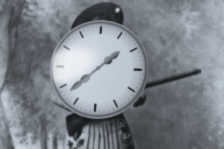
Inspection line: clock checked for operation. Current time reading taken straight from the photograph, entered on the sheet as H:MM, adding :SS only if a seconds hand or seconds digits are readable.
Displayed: 1:38
